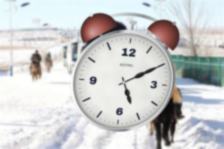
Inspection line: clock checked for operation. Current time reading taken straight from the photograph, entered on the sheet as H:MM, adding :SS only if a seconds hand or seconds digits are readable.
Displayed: 5:10
